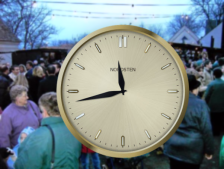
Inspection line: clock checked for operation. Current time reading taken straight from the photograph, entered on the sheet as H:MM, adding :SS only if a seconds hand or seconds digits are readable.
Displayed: 11:43
